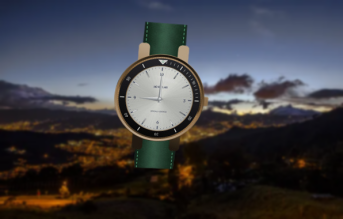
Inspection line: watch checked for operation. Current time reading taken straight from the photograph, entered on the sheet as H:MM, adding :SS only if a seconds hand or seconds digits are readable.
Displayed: 9:00
